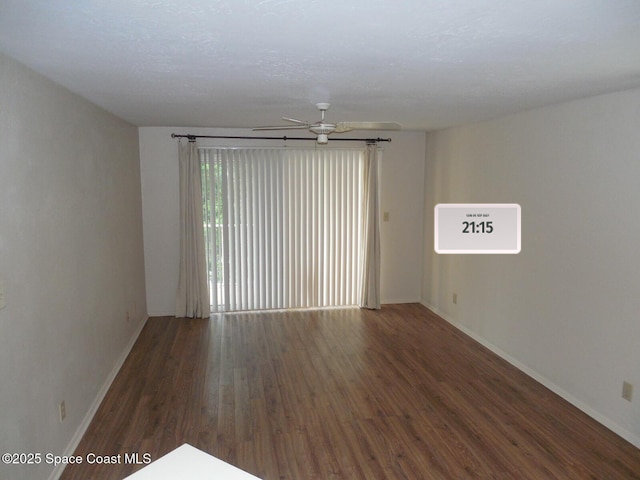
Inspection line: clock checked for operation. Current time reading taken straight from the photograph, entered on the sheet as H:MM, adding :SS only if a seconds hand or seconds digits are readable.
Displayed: 21:15
